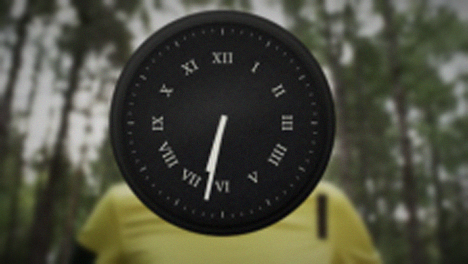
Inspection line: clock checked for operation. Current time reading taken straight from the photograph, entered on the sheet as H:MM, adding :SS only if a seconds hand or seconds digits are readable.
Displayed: 6:32
